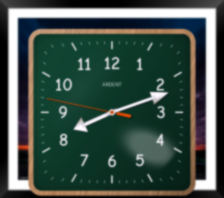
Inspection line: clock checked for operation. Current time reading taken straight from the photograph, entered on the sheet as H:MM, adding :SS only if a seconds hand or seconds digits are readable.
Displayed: 8:11:47
